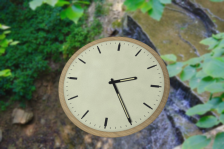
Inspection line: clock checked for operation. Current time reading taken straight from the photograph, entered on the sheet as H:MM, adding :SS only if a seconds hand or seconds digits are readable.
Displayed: 2:25
